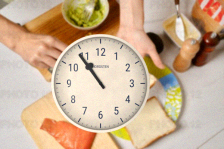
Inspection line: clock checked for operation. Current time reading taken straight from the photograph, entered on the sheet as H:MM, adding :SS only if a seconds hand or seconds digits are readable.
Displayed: 10:54
